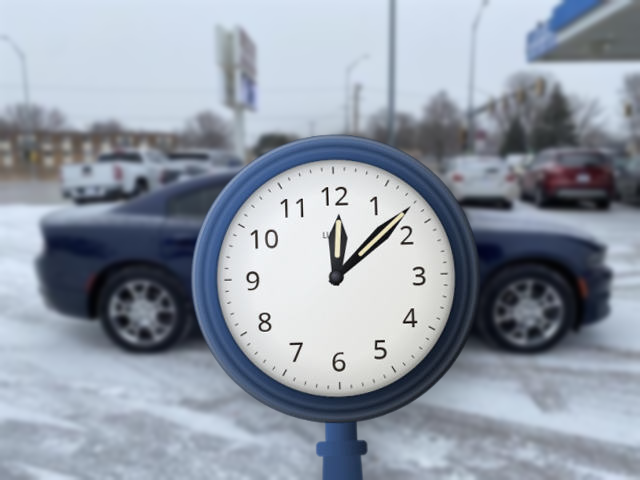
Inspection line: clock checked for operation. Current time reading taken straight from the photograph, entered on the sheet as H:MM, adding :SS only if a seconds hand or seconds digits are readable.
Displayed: 12:08
